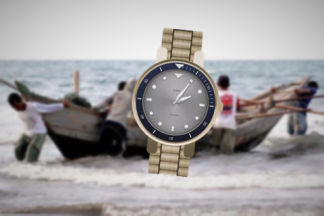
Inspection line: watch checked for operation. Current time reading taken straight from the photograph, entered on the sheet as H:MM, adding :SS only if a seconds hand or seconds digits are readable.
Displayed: 2:05
